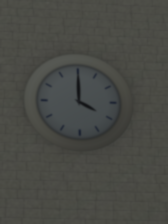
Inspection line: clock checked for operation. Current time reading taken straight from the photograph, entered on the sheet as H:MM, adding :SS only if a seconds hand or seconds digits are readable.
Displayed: 4:00
